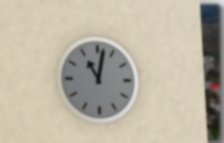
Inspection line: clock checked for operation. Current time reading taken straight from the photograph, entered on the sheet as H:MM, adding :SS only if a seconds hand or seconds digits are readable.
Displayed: 11:02
